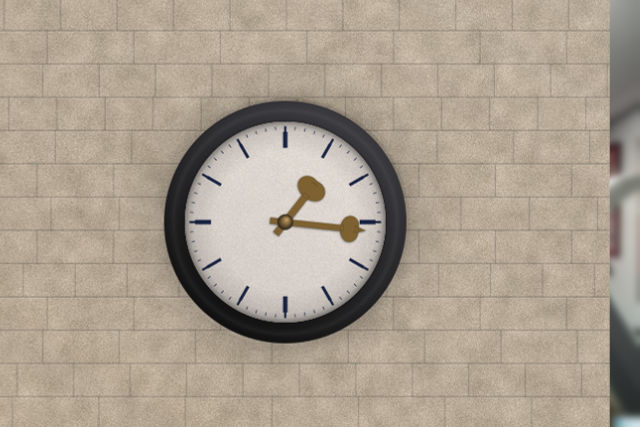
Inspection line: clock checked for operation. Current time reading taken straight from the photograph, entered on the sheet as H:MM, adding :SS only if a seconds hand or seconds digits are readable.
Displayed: 1:16
